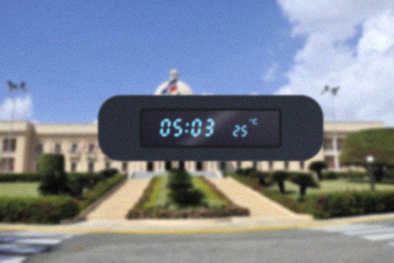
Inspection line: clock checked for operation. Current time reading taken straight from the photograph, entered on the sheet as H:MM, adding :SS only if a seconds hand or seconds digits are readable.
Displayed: 5:03
